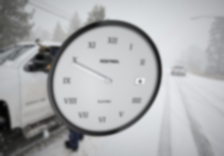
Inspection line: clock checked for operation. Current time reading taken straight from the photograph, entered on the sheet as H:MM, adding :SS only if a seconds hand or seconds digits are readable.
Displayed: 9:49
